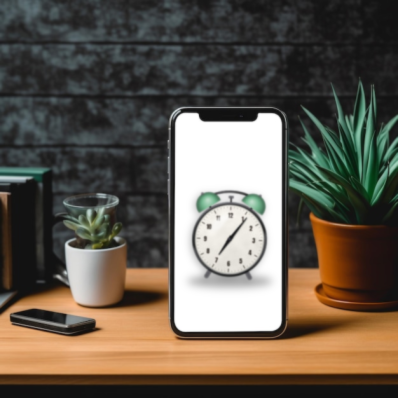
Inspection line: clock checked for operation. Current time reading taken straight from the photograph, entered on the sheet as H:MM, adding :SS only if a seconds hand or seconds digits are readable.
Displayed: 7:06
